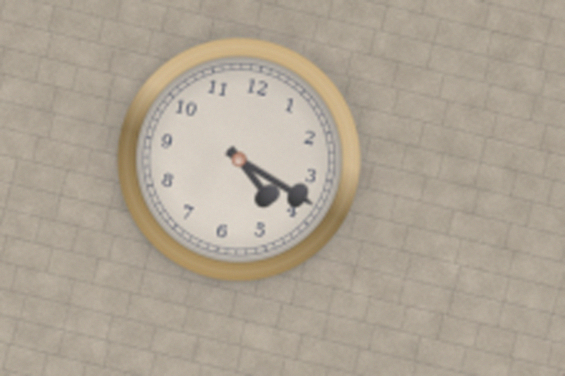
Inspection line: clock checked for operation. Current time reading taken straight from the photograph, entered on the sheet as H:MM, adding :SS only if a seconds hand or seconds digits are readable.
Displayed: 4:18
